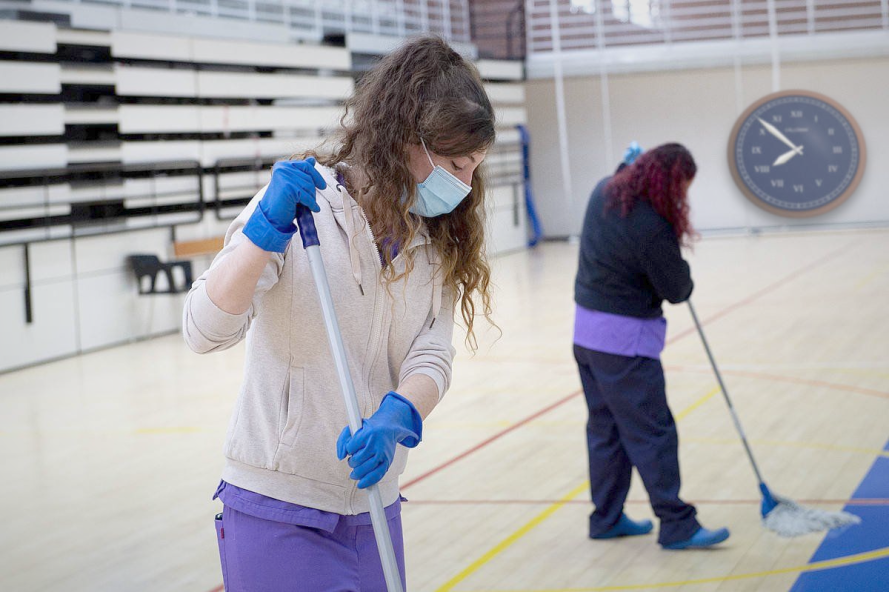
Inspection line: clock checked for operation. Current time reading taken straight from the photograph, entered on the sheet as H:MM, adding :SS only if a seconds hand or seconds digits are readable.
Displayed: 7:52
